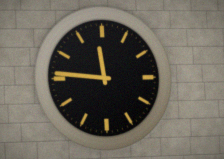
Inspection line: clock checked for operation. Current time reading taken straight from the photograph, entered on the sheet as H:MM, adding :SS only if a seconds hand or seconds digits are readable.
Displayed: 11:46
